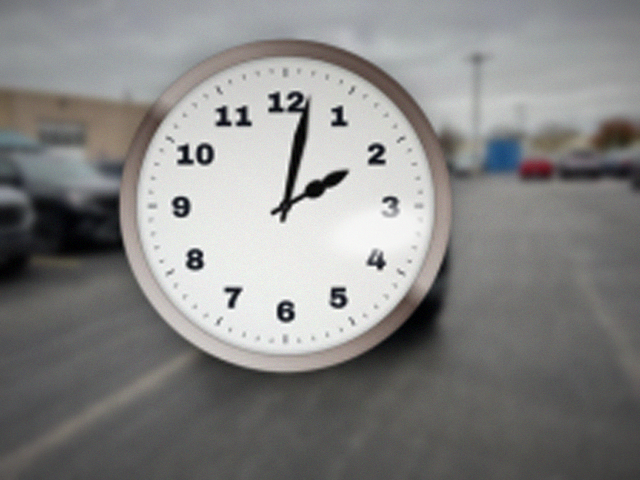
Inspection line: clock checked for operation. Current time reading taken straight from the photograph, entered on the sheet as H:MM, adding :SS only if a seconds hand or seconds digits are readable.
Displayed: 2:02
